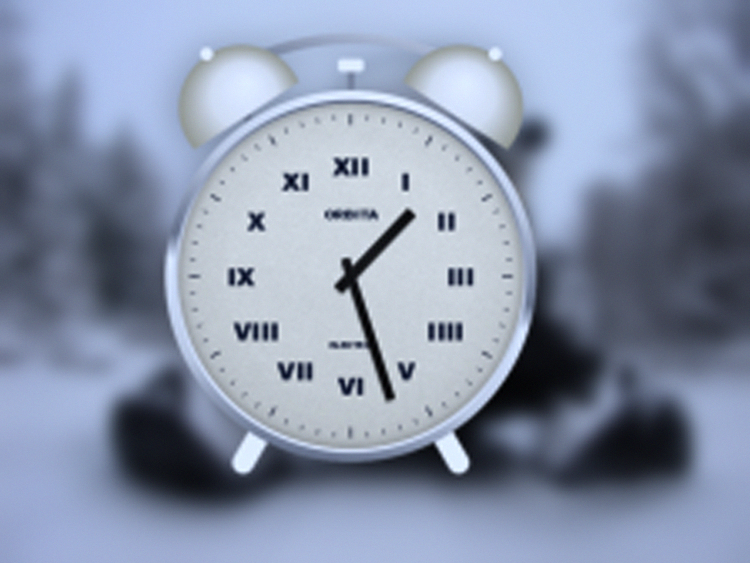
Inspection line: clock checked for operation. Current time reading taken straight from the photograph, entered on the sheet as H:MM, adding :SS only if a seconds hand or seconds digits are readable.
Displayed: 1:27
